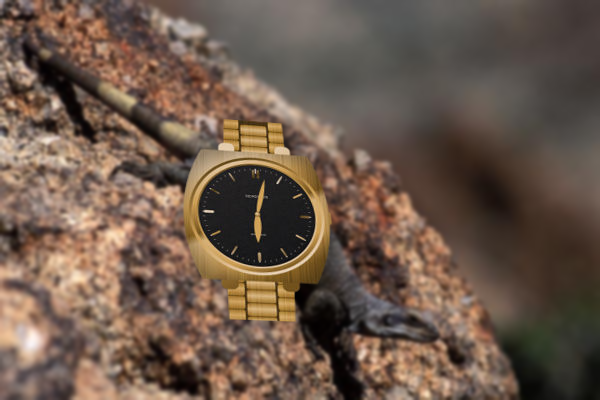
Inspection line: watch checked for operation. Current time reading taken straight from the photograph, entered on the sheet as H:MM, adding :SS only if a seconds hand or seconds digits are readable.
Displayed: 6:02
